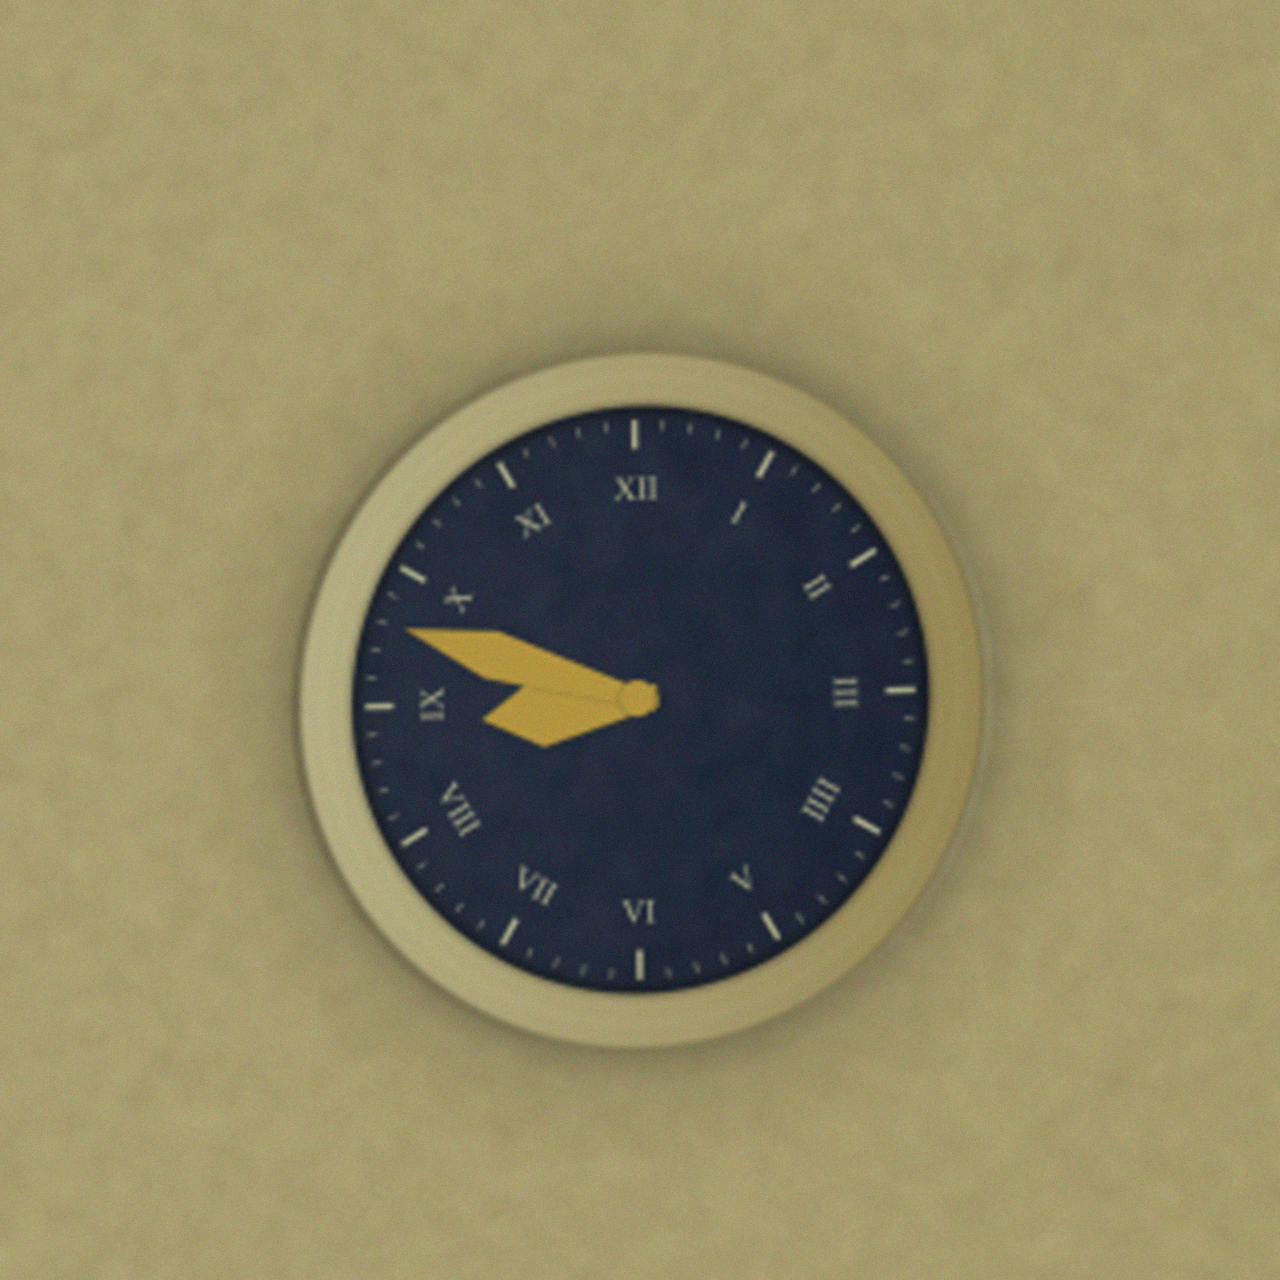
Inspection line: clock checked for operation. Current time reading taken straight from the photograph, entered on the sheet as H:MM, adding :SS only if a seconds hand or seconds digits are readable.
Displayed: 8:48
